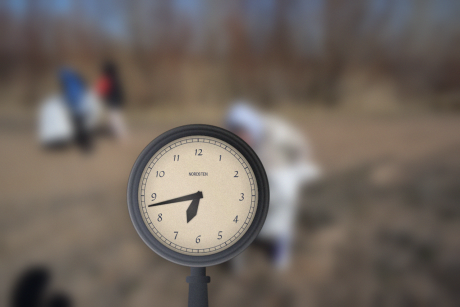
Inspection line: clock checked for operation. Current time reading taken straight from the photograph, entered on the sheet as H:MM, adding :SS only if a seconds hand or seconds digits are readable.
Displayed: 6:43
